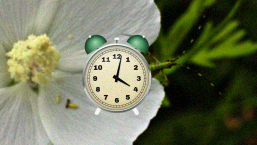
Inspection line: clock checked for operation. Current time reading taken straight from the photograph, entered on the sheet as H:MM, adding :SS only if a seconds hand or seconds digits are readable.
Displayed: 4:02
